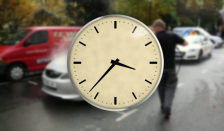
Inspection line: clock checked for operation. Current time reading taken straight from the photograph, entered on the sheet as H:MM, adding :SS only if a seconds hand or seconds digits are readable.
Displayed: 3:37
